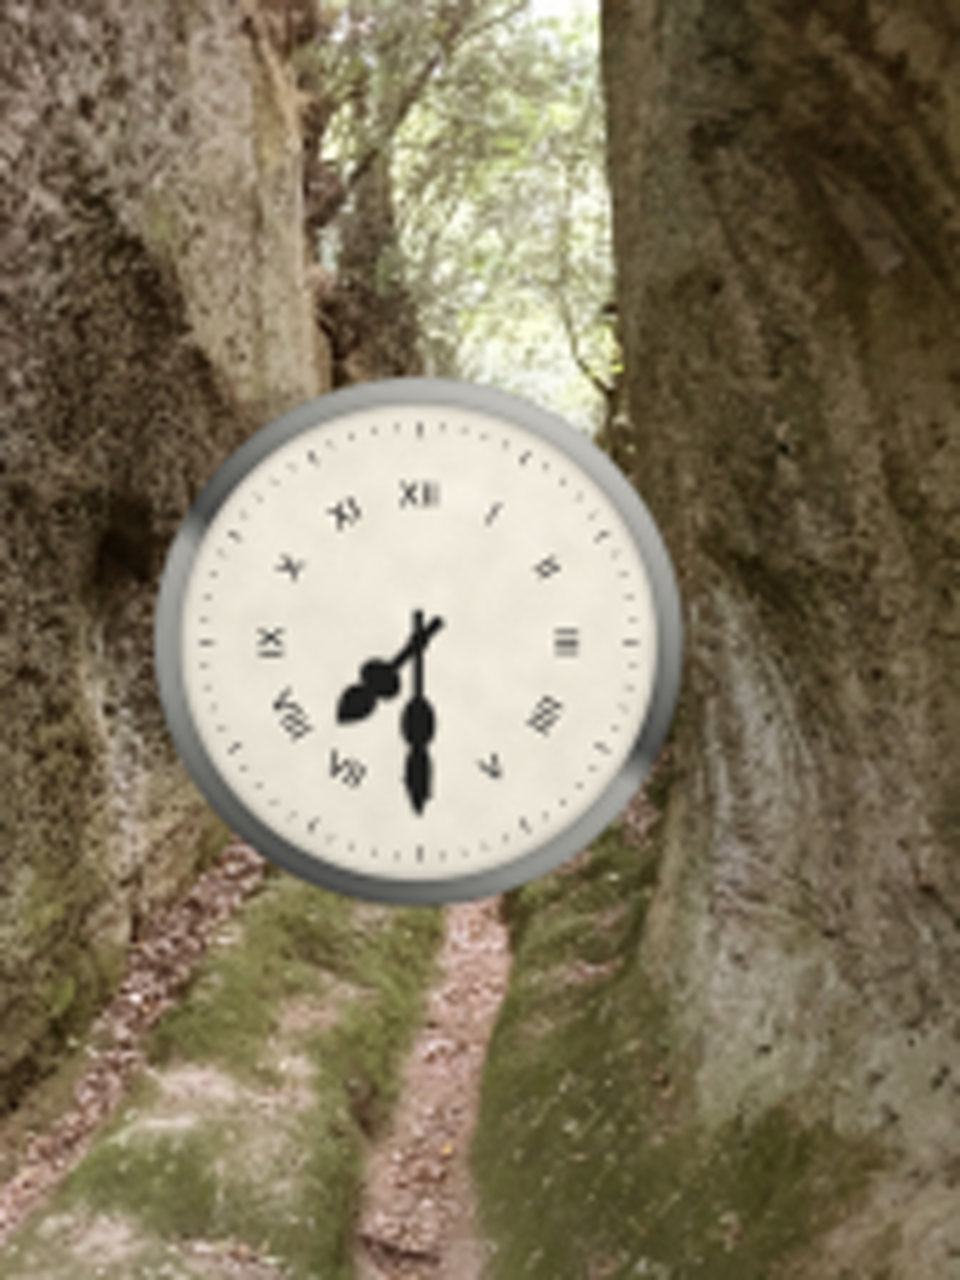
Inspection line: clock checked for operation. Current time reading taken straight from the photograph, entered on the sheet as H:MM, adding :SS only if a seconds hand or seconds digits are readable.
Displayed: 7:30
